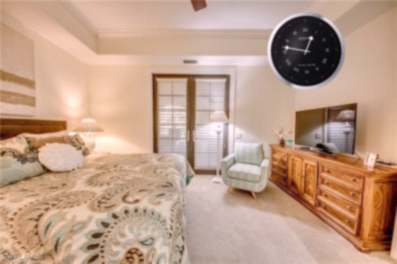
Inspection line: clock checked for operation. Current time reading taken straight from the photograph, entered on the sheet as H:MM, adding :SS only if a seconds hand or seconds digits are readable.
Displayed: 12:47
